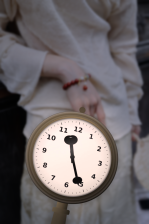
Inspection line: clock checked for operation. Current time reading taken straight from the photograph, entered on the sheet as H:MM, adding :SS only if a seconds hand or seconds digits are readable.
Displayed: 11:26
